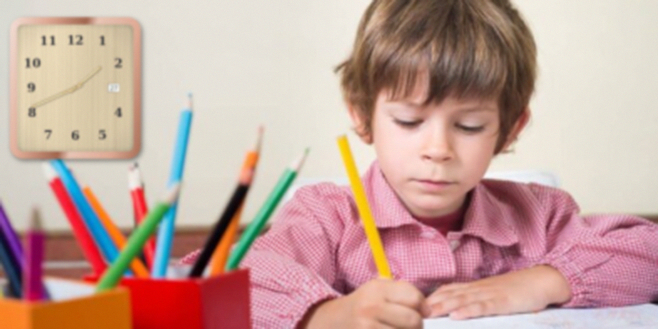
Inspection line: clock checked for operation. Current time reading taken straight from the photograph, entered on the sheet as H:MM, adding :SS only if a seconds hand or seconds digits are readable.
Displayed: 1:41
